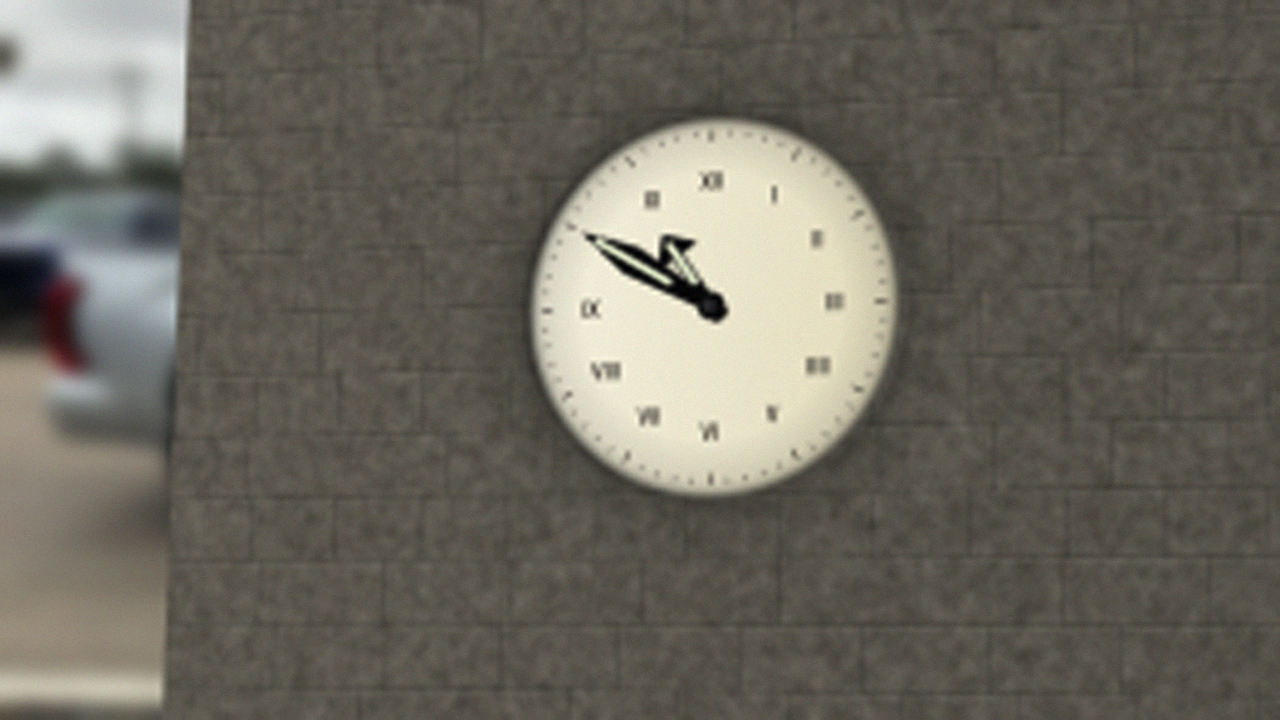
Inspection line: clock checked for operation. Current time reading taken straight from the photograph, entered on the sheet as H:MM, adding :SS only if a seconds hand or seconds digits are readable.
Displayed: 10:50
